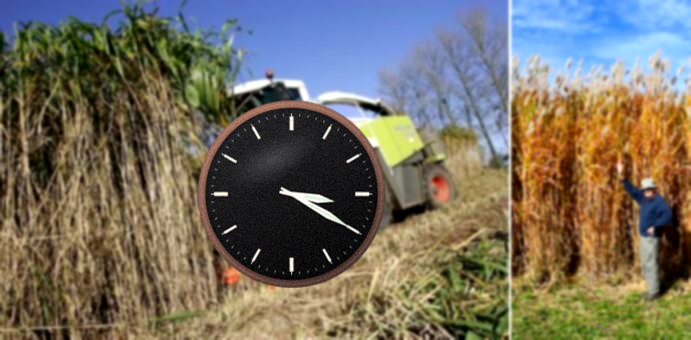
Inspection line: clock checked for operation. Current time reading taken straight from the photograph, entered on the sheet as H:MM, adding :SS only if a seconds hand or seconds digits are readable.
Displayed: 3:20
